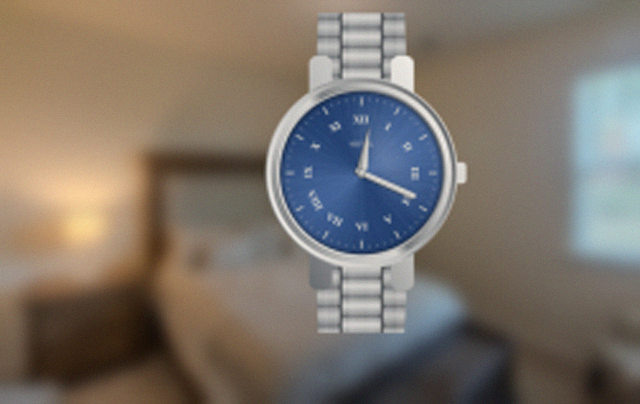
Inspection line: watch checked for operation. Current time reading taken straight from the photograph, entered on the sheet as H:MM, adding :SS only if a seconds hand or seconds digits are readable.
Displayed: 12:19
